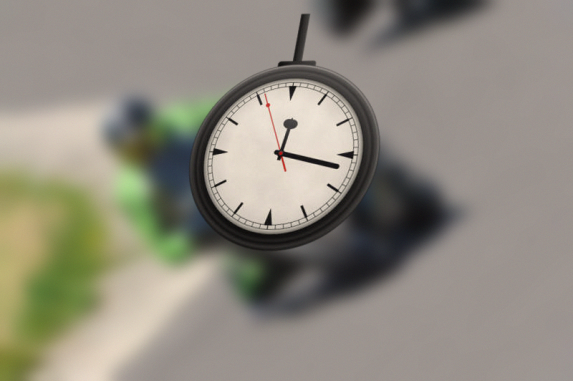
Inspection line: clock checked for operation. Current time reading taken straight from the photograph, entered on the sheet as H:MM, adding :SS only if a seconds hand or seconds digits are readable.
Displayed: 12:16:56
